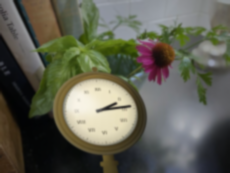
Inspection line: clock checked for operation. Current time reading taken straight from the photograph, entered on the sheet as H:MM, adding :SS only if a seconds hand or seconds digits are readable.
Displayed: 2:14
